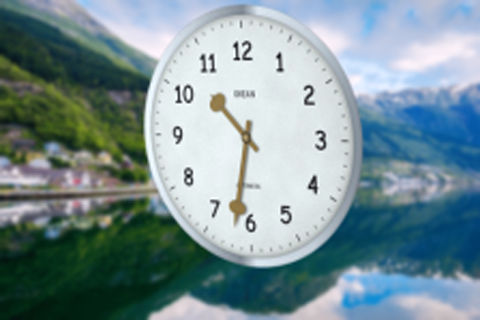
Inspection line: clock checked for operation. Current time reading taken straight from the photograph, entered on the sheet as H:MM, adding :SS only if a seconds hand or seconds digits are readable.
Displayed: 10:32
